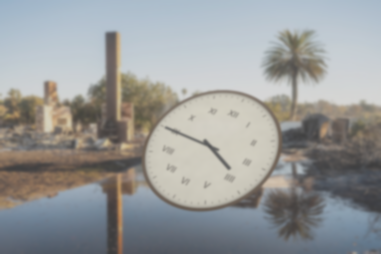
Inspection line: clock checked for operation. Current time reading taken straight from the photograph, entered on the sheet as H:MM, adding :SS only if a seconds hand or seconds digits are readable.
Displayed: 3:45
